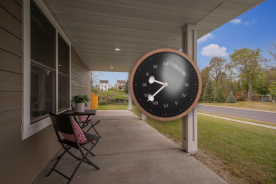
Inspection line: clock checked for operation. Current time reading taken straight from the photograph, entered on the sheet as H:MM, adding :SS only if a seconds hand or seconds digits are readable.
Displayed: 9:38
